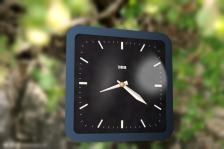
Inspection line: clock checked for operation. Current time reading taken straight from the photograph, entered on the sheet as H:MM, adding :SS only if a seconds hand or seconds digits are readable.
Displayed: 8:21
